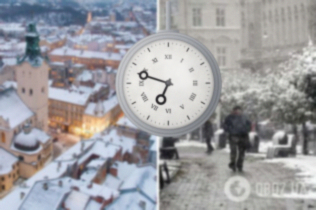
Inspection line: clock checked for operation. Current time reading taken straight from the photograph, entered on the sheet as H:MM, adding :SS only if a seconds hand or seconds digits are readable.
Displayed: 6:48
